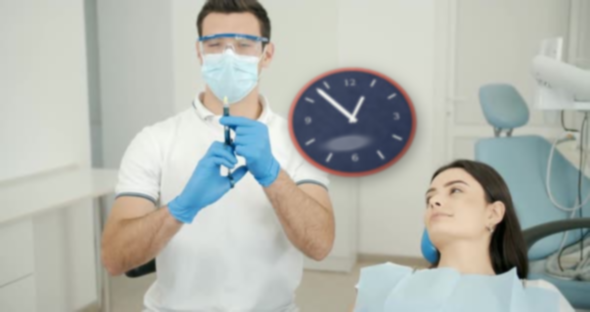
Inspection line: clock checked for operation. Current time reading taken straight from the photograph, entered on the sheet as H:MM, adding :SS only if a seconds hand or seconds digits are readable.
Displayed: 12:53
